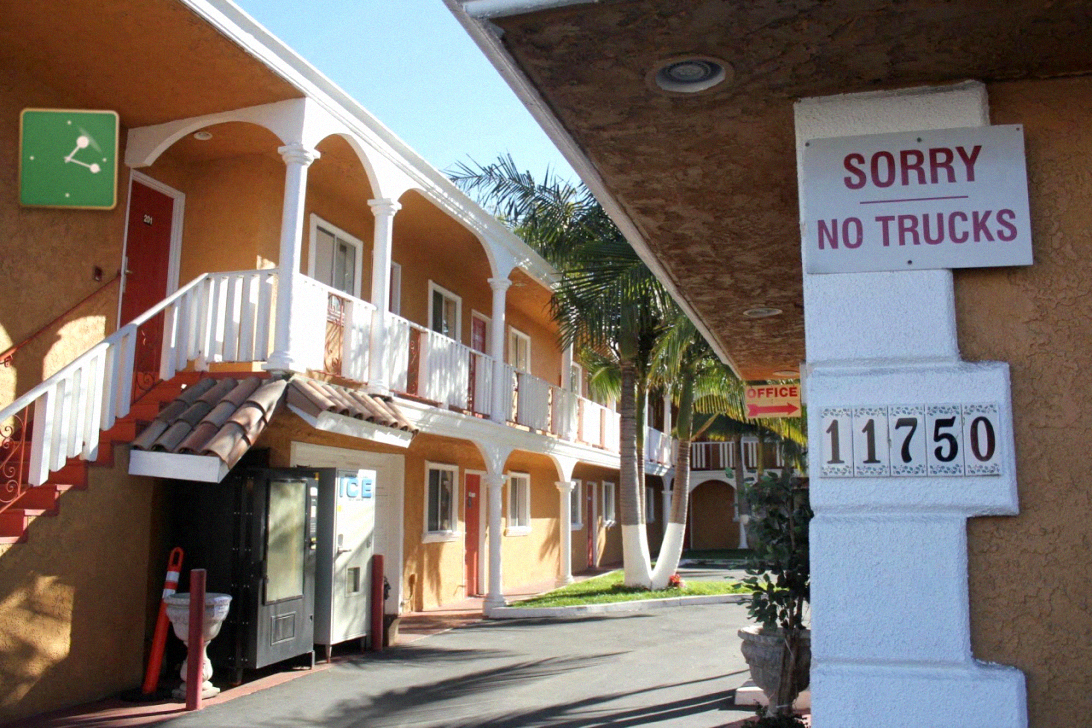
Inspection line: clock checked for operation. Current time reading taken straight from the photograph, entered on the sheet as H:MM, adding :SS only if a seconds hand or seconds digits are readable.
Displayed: 1:18
